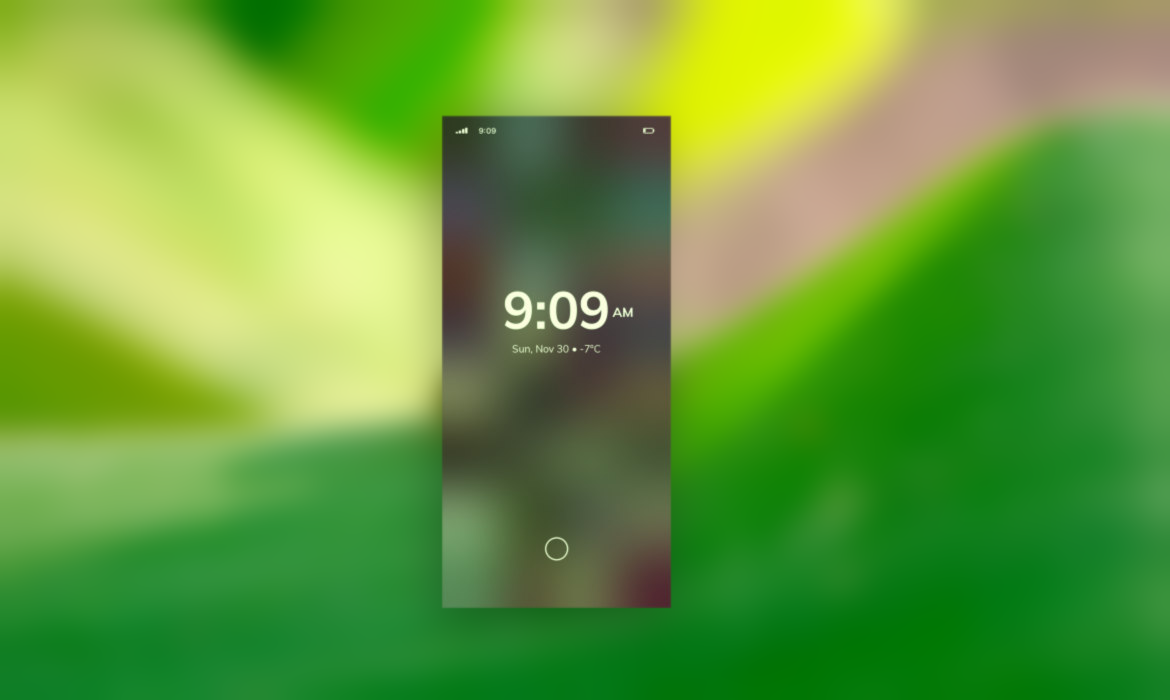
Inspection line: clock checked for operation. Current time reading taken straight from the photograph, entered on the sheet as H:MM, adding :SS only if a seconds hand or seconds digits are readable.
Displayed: 9:09
